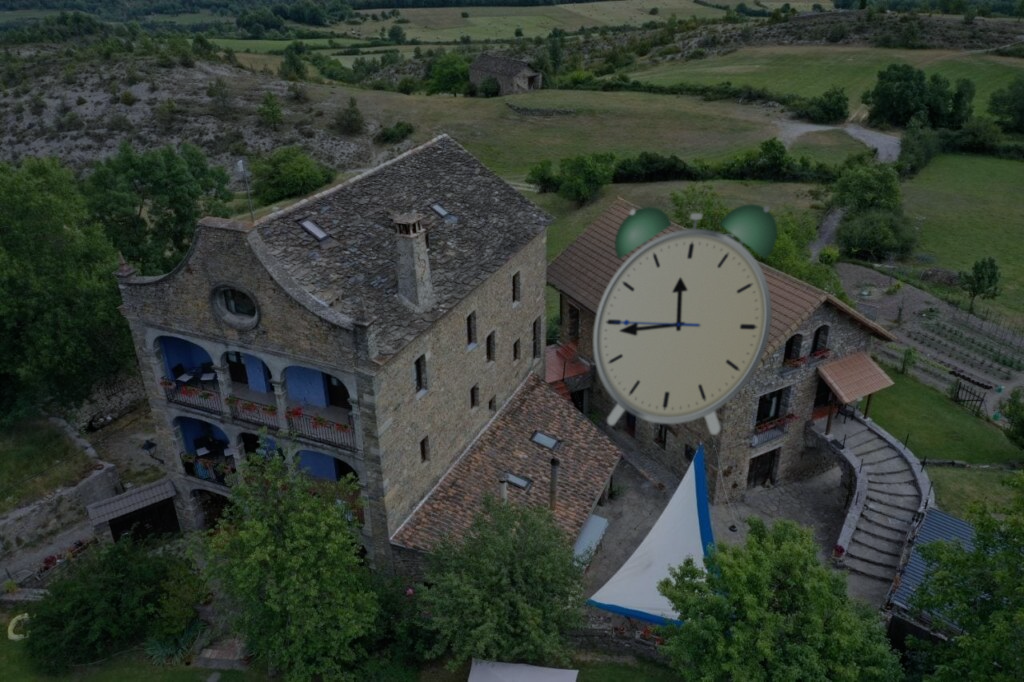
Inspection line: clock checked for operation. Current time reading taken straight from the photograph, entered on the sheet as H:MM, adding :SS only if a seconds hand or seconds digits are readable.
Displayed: 11:43:45
